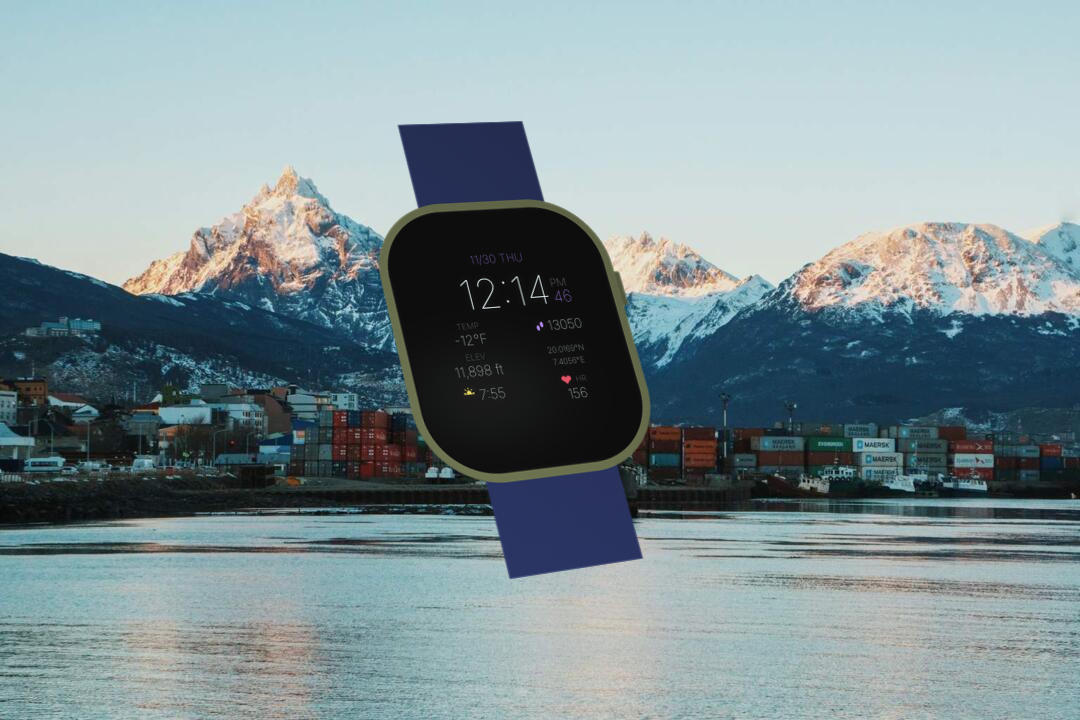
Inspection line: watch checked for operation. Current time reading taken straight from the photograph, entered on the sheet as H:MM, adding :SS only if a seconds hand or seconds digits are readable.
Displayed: 12:14:46
